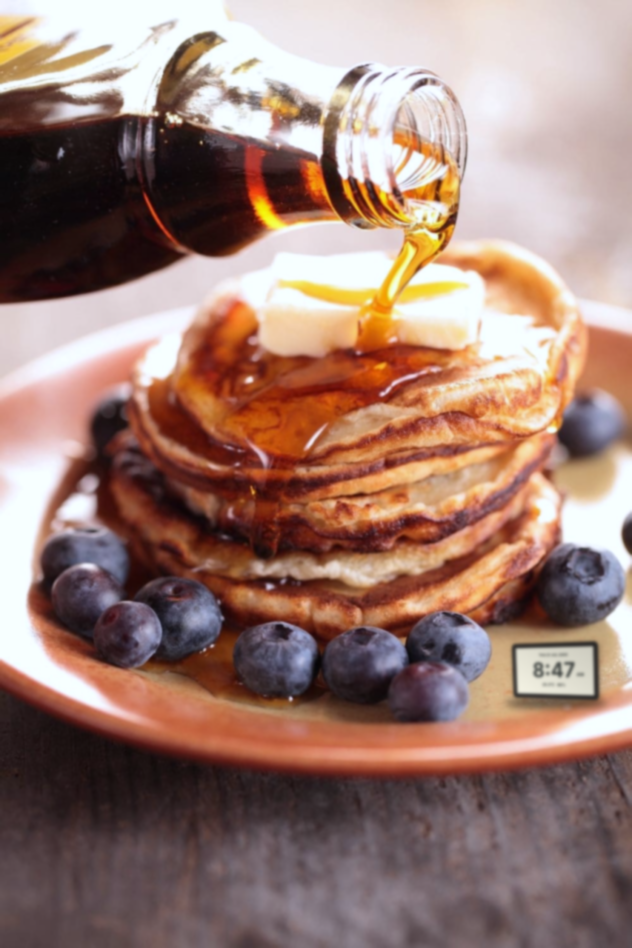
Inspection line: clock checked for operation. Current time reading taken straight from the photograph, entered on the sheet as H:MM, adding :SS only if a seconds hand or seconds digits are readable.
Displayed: 8:47
